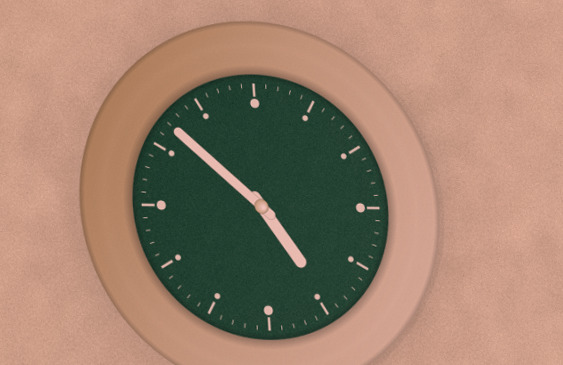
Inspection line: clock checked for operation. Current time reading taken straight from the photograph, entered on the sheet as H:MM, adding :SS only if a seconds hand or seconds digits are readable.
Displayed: 4:52
